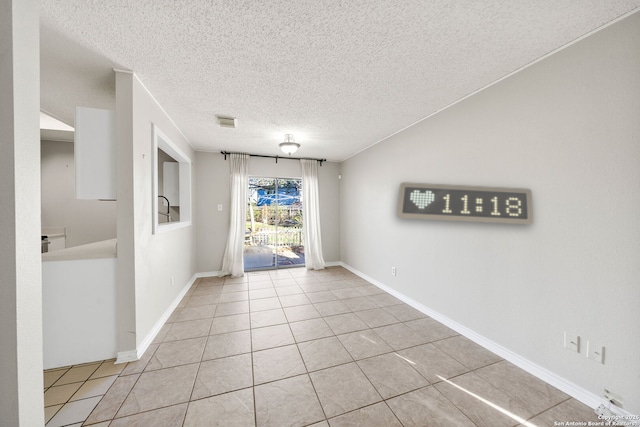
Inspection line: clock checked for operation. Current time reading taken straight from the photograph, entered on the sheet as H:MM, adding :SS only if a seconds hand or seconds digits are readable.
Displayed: 11:18
